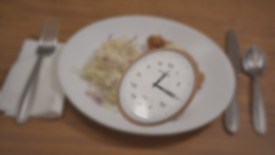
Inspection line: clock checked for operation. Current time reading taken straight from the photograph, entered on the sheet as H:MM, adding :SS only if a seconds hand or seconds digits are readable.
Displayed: 12:15
